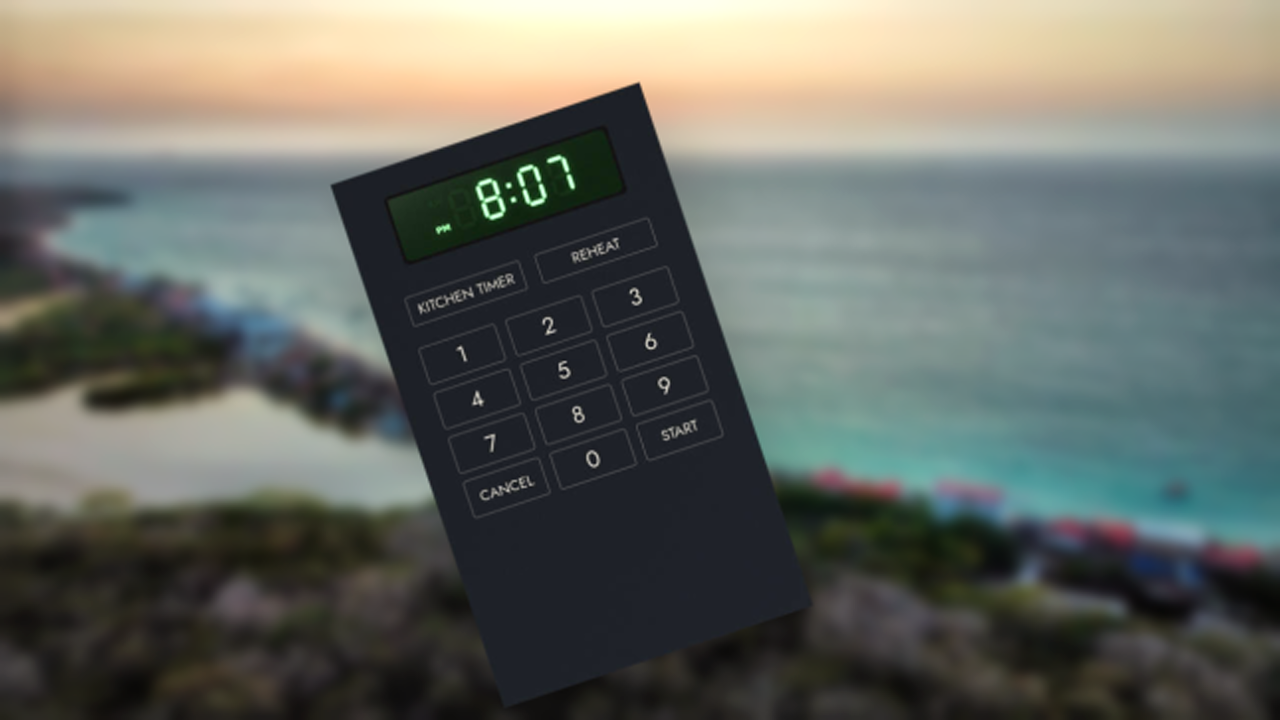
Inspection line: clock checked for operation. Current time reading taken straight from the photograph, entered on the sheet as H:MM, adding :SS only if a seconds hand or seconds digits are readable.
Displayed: 8:07
